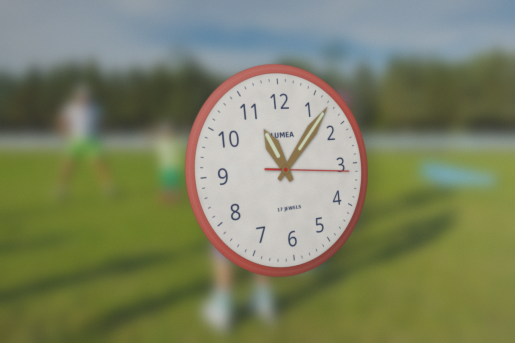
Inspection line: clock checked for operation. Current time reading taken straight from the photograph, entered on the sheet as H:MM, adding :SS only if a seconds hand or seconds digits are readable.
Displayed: 11:07:16
